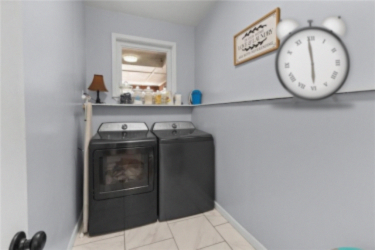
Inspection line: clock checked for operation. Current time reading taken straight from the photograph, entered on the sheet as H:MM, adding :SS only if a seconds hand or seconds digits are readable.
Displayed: 5:59
